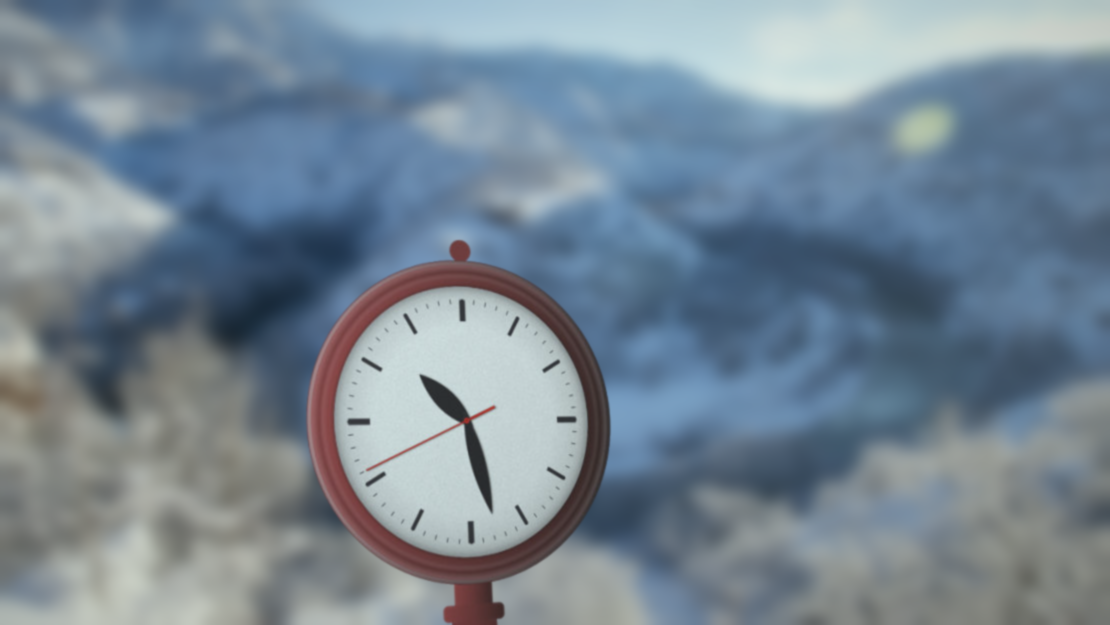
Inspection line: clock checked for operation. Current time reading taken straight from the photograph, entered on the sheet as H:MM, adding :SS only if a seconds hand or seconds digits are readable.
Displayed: 10:27:41
